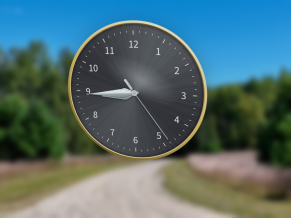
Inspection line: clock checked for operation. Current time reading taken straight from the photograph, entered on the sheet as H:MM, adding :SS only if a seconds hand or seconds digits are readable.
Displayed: 8:44:24
